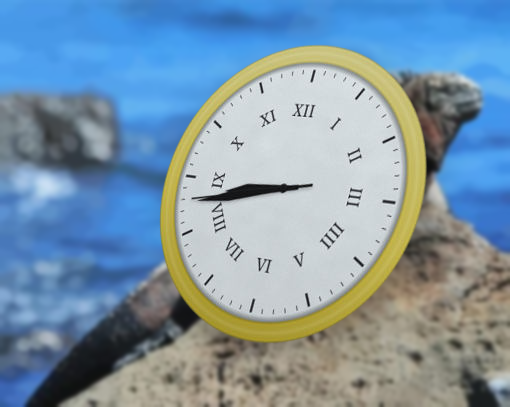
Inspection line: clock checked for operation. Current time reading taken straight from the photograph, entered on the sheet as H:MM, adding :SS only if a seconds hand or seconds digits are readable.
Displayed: 8:42:43
